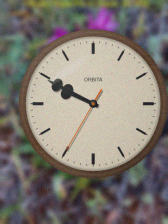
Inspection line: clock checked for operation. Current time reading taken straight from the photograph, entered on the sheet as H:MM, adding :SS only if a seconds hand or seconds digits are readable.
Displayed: 9:49:35
